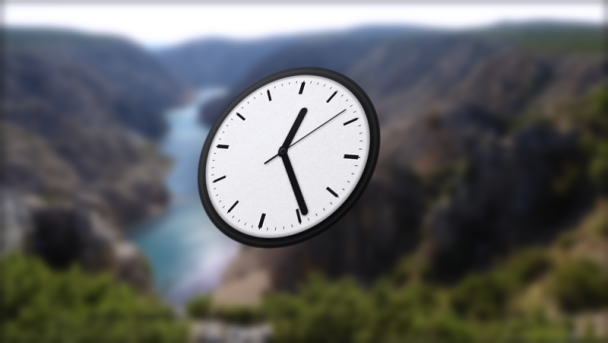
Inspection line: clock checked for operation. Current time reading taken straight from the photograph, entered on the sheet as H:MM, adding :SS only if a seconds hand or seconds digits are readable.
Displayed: 12:24:08
